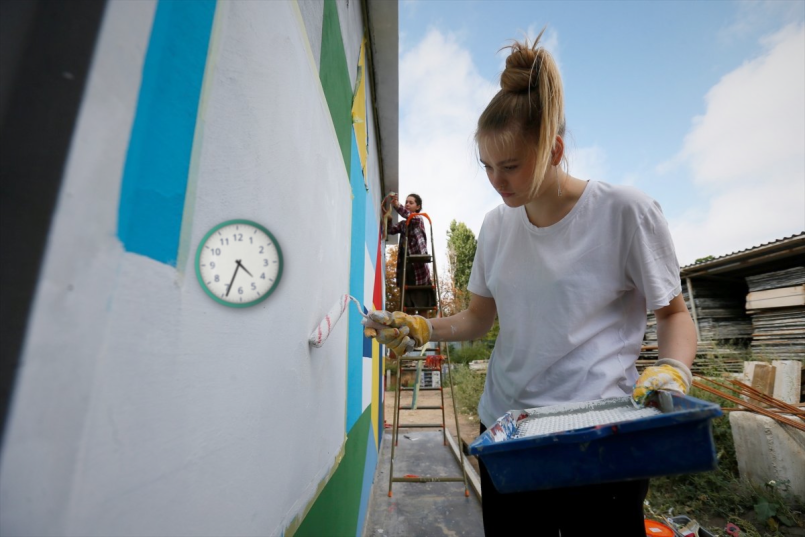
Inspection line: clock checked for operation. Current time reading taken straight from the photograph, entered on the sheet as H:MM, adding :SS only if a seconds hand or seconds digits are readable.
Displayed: 4:34
